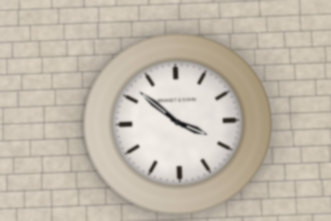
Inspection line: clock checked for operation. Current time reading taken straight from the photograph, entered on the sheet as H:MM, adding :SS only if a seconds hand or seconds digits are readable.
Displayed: 3:52
